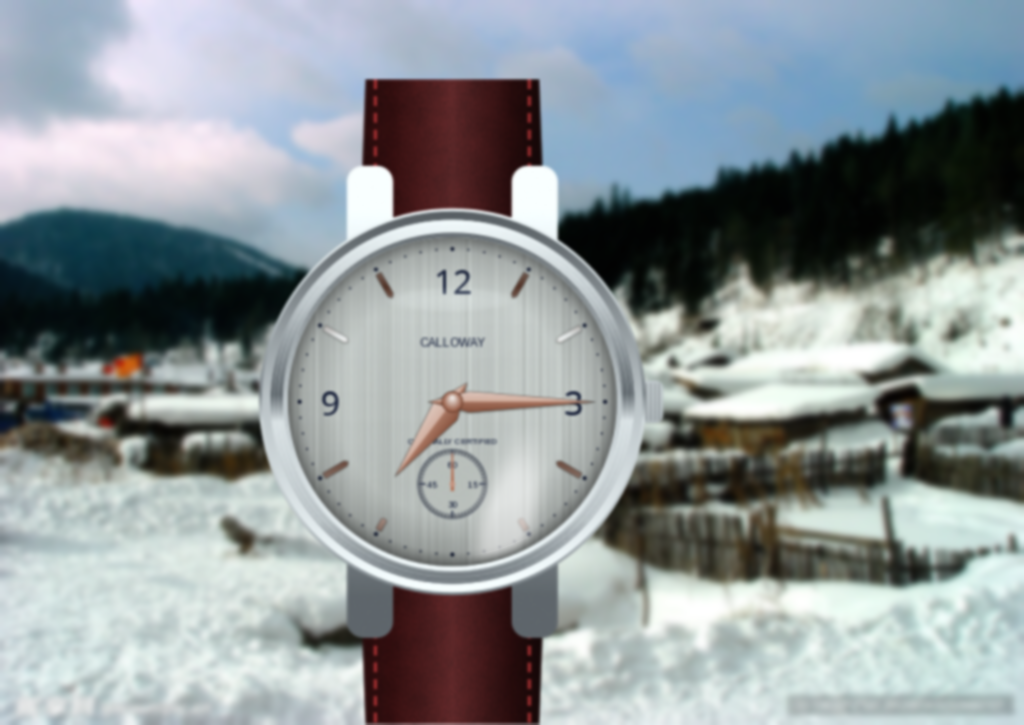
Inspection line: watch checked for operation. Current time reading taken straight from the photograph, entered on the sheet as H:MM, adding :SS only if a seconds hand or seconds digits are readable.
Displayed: 7:15
